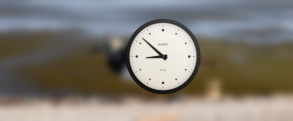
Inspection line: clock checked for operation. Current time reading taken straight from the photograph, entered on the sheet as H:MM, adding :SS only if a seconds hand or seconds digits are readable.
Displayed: 8:52
